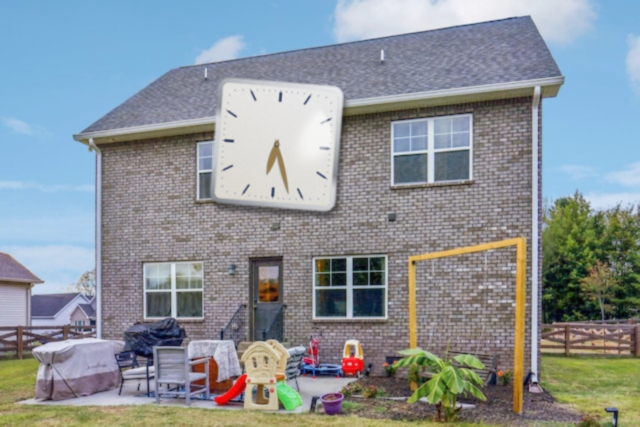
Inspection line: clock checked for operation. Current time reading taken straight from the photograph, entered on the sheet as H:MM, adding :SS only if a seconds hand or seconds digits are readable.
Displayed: 6:27
